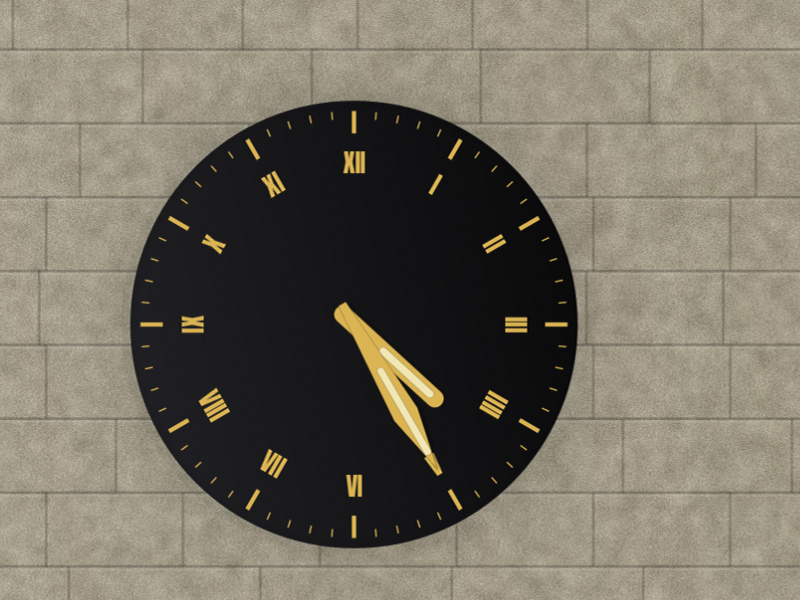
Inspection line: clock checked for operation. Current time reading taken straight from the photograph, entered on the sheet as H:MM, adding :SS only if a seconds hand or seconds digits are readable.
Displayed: 4:25
